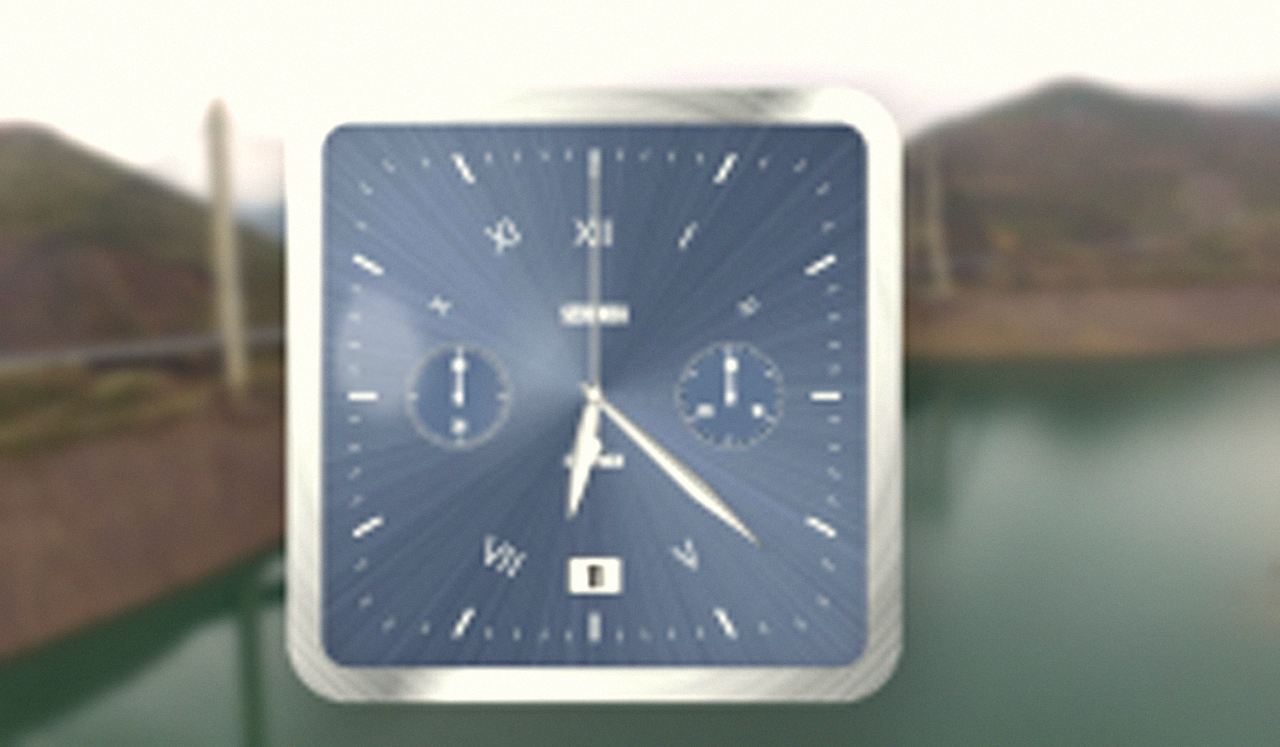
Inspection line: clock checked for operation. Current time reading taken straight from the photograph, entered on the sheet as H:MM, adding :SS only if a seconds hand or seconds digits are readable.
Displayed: 6:22
